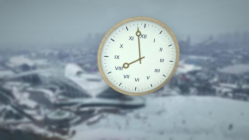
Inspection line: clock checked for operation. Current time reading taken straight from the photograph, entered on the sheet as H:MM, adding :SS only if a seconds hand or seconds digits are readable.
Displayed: 7:58
